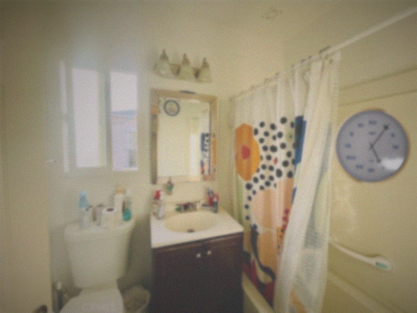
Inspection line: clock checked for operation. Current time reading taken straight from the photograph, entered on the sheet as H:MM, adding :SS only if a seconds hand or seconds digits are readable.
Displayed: 5:06
